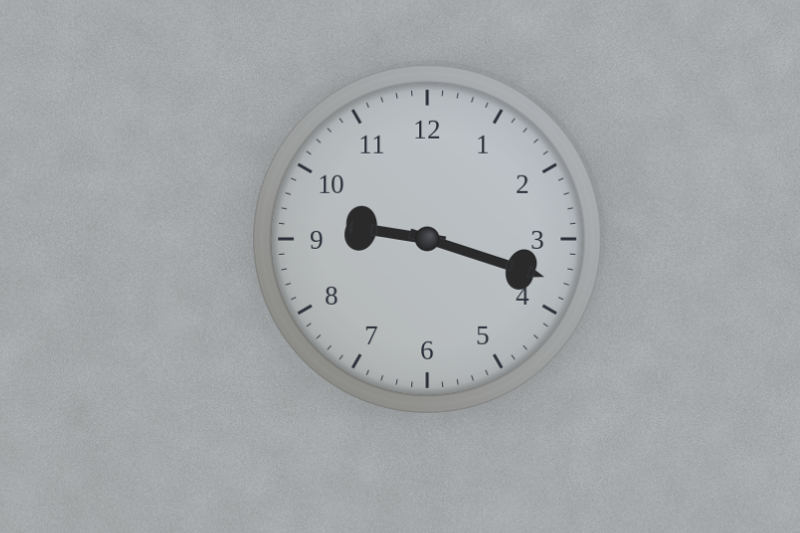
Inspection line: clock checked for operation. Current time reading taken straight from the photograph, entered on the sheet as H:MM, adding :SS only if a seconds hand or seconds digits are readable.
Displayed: 9:18
